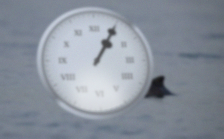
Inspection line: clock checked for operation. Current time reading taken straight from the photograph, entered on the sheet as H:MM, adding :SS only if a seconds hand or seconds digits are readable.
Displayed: 1:05
